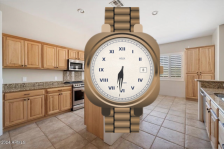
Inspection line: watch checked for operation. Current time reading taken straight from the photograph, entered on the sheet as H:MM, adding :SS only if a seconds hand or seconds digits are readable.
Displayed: 6:31
